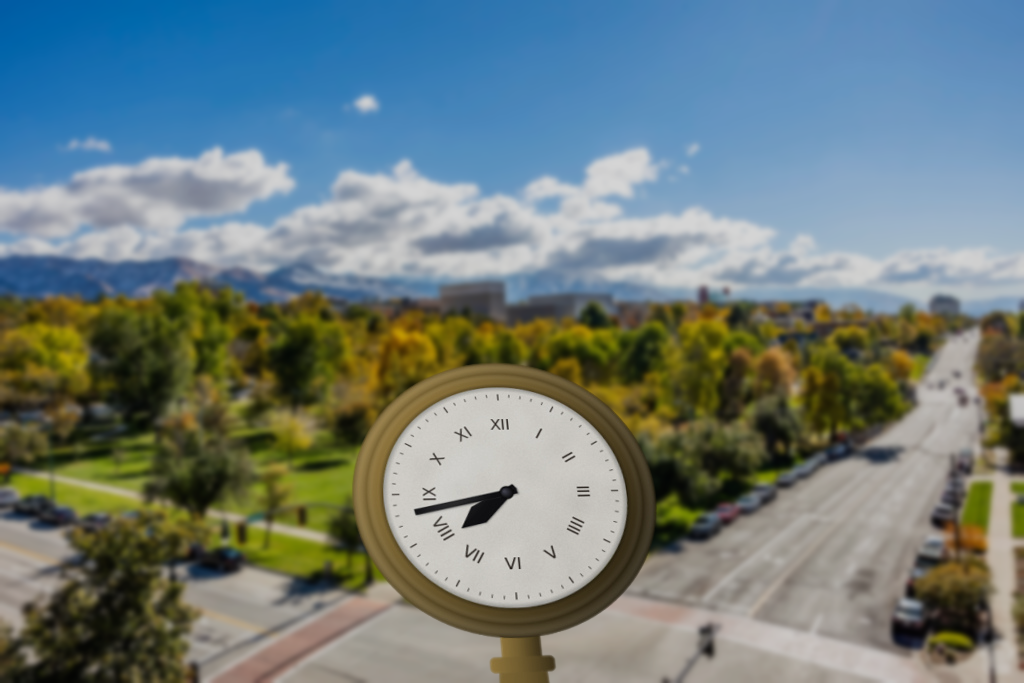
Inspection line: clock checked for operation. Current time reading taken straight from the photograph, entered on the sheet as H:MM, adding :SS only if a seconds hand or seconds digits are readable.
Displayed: 7:43
